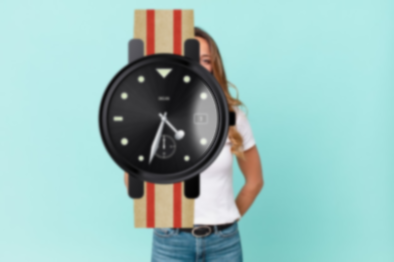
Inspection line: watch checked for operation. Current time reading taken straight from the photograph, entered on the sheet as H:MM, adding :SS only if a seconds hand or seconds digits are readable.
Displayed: 4:33
